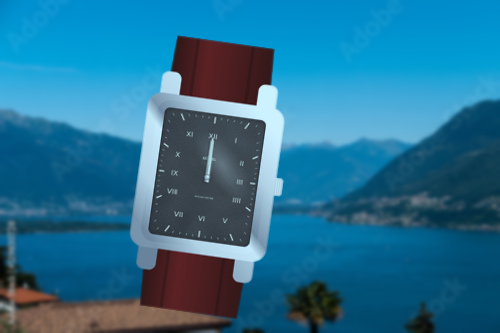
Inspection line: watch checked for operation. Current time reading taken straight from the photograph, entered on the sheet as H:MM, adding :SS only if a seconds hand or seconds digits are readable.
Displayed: 12:00
